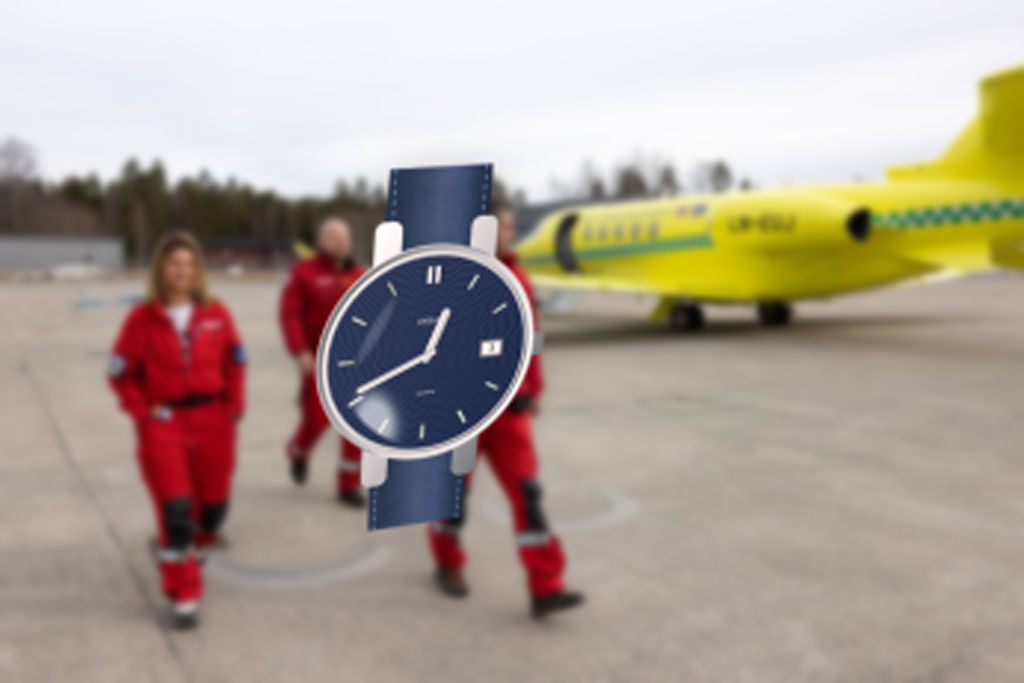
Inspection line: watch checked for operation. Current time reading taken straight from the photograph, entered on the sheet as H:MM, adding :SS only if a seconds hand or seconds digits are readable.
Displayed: 12:41
